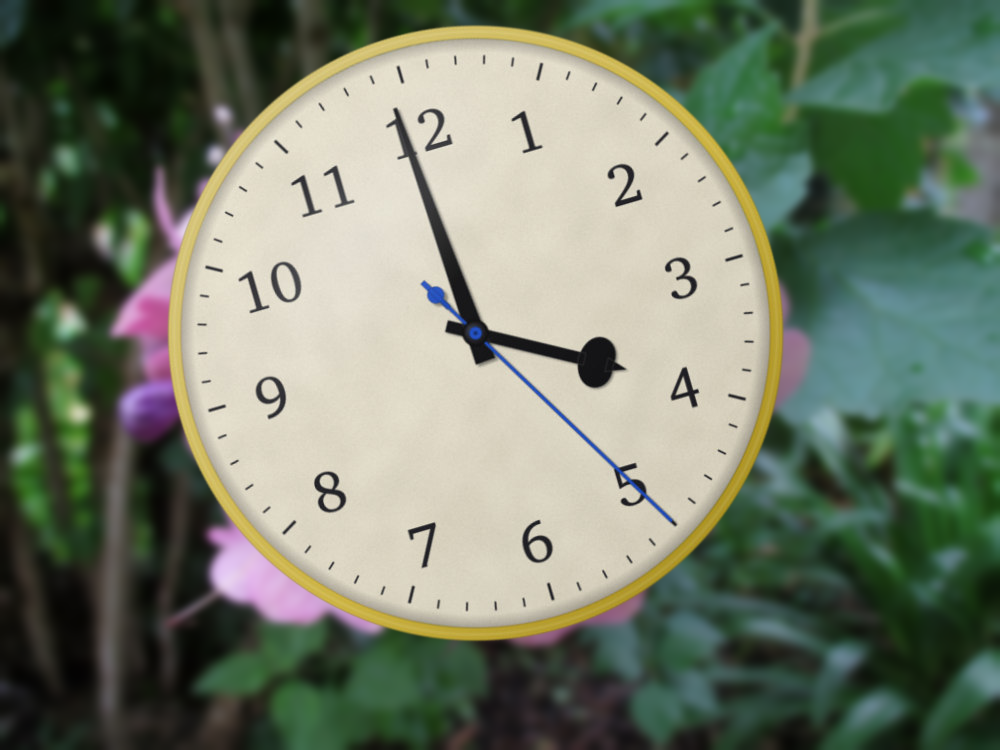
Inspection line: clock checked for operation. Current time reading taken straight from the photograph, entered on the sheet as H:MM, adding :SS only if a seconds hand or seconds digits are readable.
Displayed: 3:59:25
